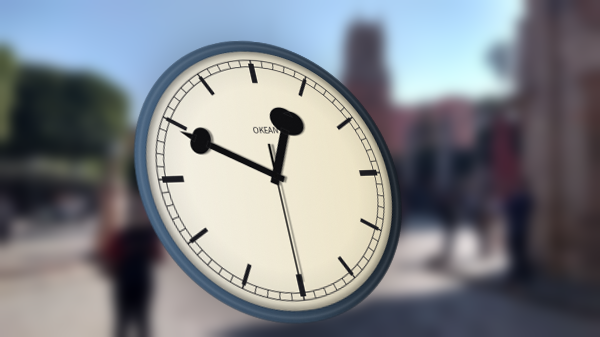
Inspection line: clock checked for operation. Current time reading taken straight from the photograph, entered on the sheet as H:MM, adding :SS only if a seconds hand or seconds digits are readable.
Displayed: 12:49:30
